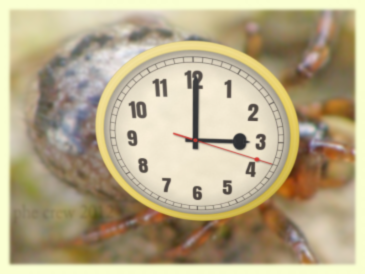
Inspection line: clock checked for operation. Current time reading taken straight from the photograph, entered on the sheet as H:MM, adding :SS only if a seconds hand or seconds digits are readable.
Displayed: 3:00:18
